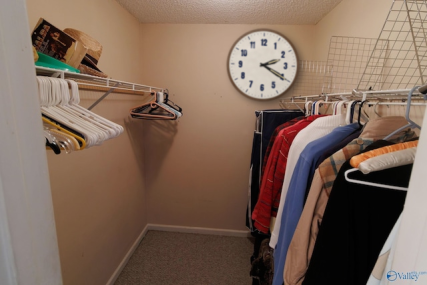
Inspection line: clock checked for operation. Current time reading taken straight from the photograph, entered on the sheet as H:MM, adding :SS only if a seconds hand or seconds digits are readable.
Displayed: 2:20
